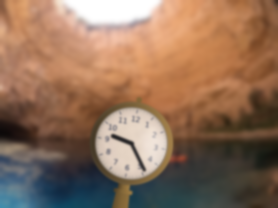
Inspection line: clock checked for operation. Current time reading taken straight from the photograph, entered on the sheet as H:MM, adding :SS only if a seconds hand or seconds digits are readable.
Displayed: 9:24
